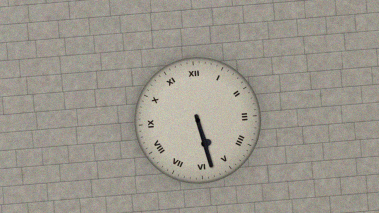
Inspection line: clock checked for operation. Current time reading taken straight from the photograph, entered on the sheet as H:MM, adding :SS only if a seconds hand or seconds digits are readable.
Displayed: 5:28
